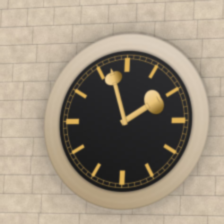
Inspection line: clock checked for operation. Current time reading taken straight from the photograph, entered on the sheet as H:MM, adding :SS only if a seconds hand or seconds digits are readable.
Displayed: 1:57
